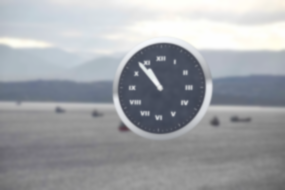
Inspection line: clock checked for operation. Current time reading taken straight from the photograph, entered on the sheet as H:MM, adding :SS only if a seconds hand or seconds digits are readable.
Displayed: 10:53
